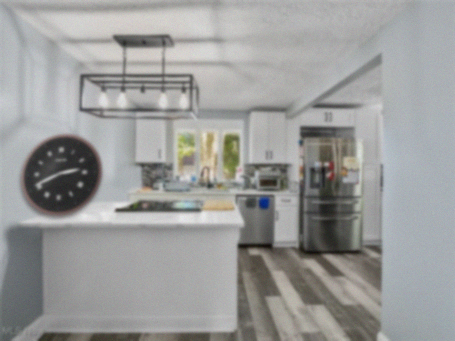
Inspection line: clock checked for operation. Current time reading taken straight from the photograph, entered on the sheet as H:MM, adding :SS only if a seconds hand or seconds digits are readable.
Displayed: 2:41
